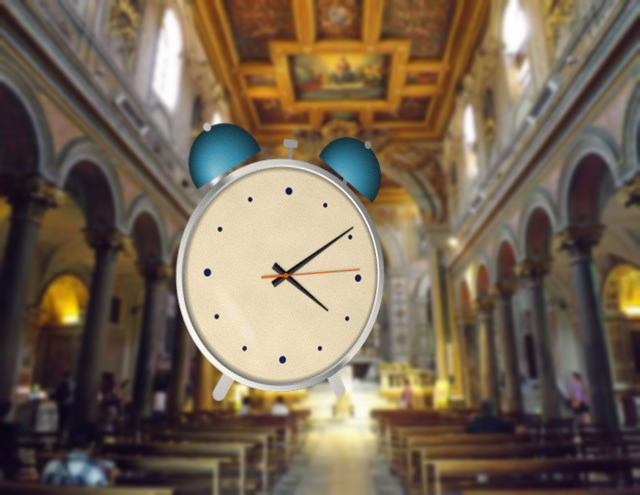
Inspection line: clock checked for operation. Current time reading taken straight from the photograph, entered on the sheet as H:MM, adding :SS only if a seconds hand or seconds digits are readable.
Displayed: 4:09:14
